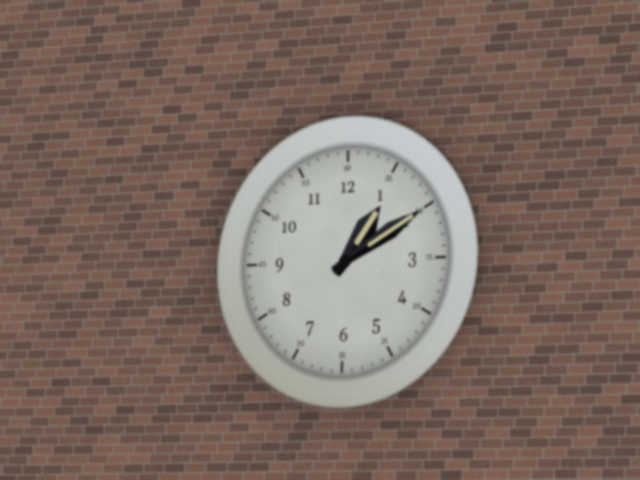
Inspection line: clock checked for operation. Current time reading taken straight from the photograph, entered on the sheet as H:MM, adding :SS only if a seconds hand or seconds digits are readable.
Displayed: 1:10
